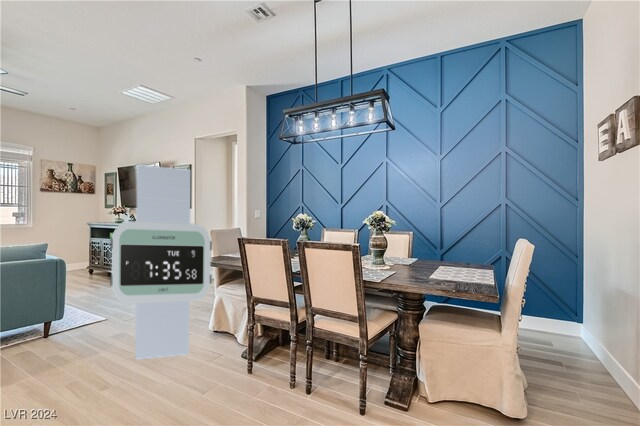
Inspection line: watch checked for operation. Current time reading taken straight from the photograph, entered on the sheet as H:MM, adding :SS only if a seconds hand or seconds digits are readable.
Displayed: 7:35:58
